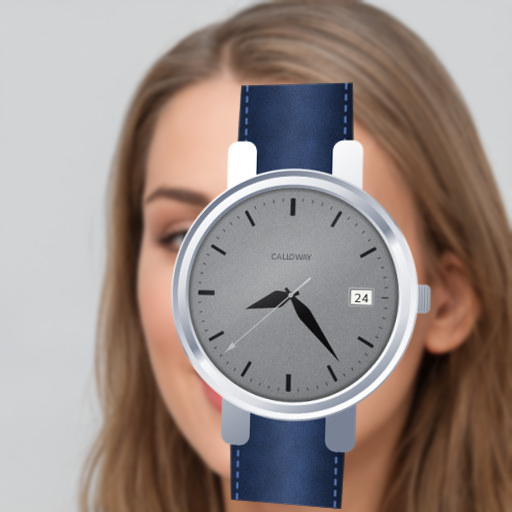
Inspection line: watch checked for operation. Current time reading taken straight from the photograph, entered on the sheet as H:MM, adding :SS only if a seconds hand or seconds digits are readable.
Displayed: 8:23:38
